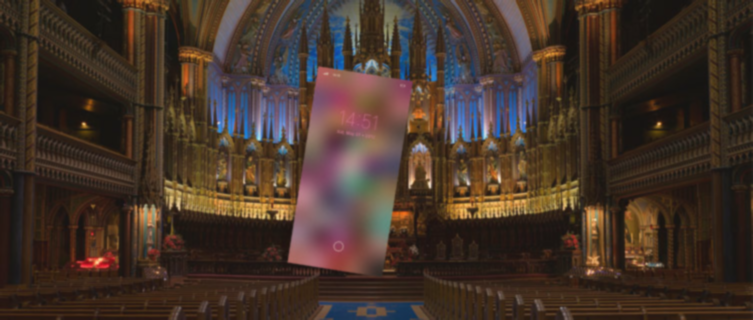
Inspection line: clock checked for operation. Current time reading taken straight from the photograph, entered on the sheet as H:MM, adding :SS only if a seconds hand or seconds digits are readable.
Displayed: 14:51
